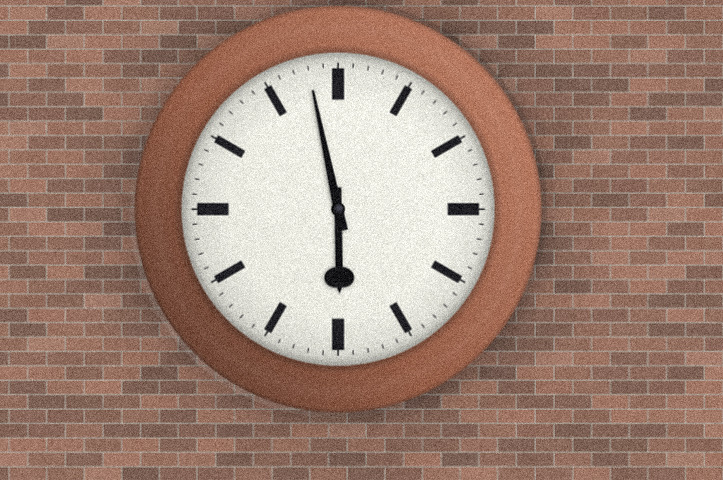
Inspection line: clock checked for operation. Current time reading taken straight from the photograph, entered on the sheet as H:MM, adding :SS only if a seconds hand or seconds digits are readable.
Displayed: 5:58
